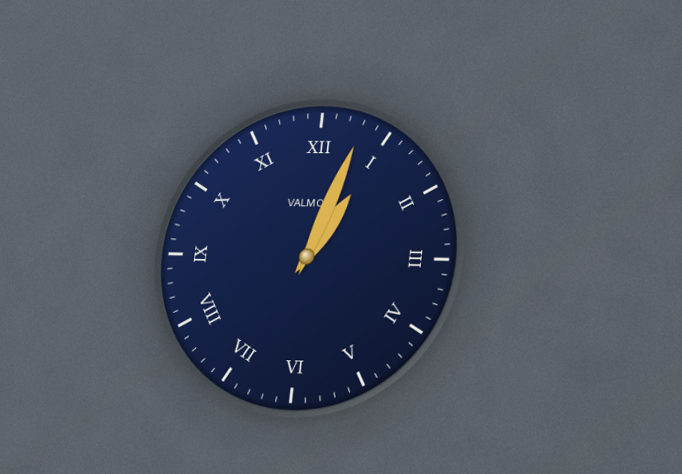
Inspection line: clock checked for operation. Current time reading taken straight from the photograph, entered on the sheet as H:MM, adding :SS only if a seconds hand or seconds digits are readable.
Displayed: 1:03
